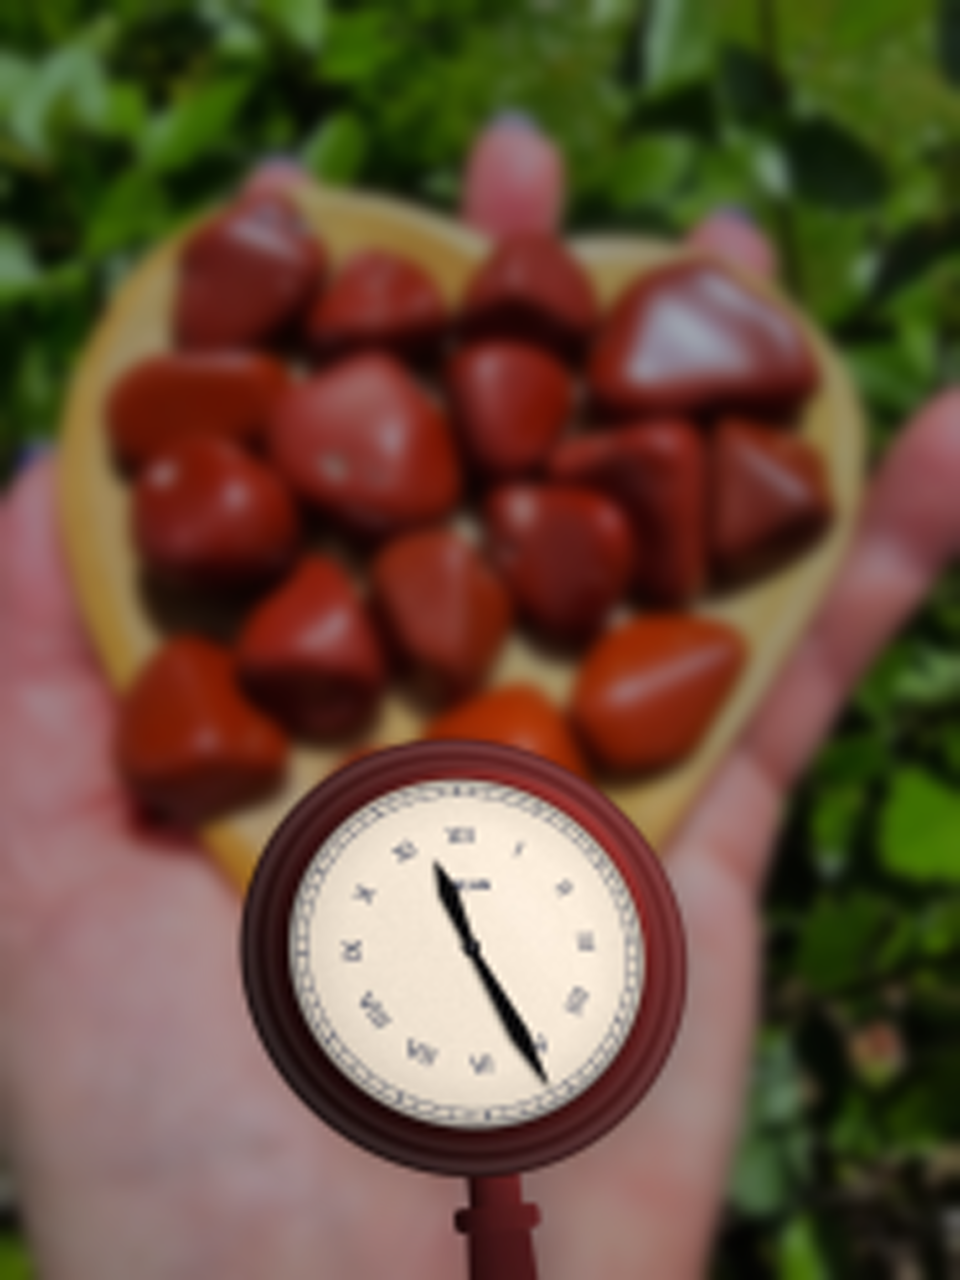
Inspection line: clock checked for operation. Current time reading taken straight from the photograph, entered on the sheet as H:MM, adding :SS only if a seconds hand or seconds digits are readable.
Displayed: 11:26
